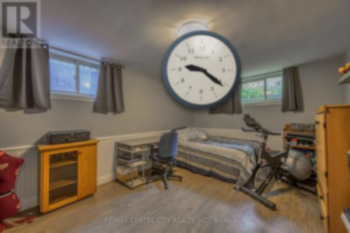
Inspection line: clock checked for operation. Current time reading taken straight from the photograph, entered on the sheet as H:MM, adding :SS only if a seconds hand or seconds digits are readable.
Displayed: 9:21
